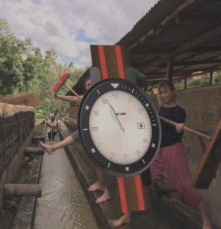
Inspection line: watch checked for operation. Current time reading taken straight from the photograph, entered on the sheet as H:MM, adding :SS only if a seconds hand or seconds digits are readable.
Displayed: 10:56
